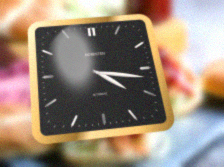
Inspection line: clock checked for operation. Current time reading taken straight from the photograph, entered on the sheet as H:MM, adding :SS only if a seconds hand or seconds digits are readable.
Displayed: 4:17
